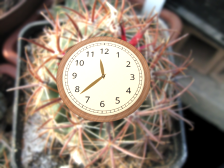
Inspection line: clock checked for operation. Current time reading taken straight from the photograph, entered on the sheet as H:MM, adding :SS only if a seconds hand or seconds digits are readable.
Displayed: 11:38
